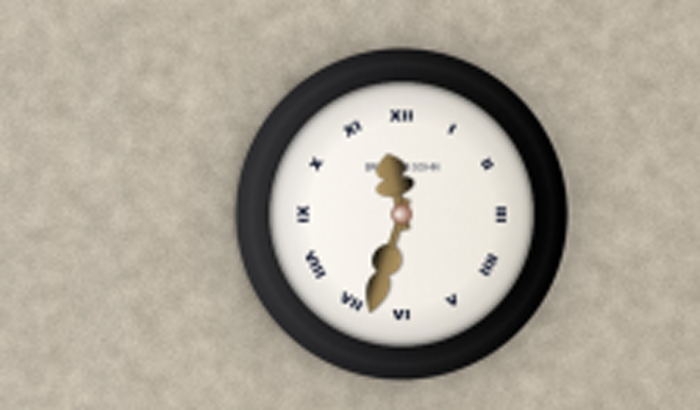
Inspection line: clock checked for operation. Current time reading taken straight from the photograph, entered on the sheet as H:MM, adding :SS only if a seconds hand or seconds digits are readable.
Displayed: 11:33
